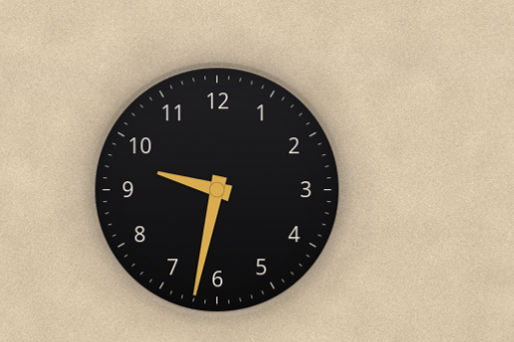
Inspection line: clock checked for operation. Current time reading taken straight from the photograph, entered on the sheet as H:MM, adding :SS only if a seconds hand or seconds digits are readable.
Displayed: 9:32
